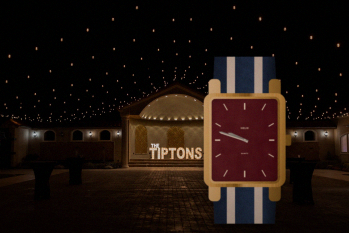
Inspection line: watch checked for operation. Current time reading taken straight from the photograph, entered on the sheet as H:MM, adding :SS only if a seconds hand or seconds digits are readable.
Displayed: 9:48
